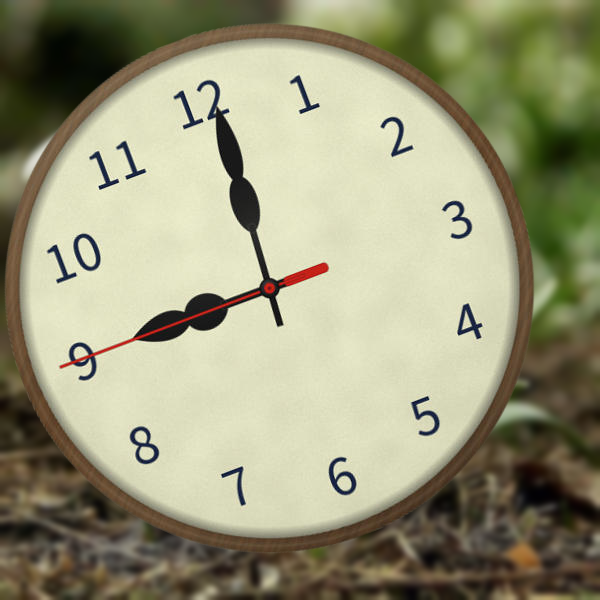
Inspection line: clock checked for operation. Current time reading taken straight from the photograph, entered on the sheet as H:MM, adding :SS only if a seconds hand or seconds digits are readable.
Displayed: 9:00:45
